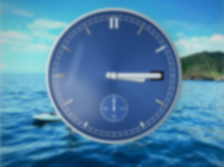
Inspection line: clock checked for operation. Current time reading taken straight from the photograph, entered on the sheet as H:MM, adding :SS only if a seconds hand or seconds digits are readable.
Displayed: 3:15
